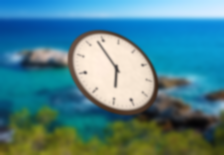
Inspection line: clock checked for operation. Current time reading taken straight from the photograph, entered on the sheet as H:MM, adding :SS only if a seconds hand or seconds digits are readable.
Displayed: 6:58
